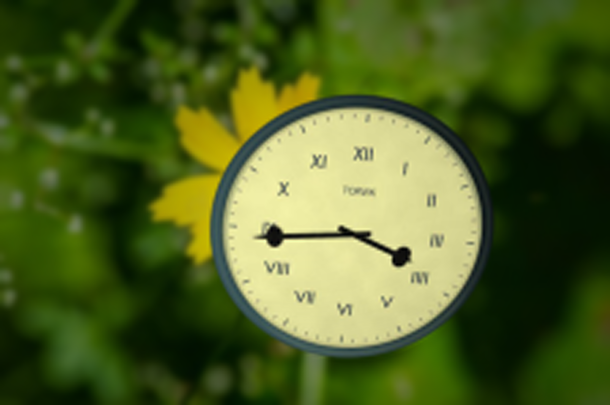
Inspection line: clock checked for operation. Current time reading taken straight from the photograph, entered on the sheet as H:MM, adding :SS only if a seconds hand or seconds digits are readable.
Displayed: 3:44
